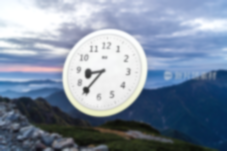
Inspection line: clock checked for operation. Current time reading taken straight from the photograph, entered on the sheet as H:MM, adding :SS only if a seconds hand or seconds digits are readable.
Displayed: 8:36
